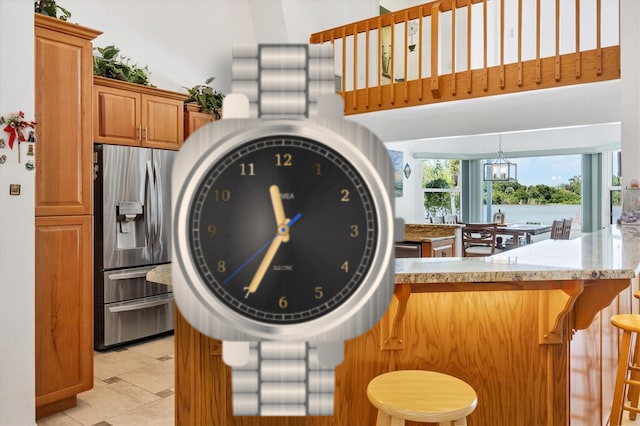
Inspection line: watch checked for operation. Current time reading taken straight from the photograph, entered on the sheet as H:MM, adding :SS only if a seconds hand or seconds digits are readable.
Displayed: 11:34:38
